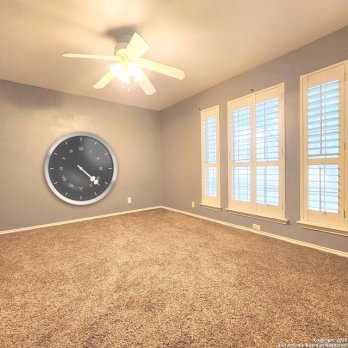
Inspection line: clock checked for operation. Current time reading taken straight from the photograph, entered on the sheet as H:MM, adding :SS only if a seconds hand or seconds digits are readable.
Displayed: 4:22
